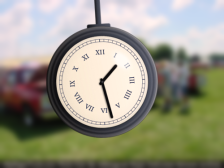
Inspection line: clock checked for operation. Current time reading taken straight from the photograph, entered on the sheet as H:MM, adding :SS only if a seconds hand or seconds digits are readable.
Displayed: 1:28
